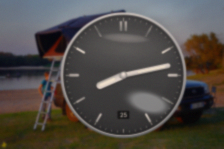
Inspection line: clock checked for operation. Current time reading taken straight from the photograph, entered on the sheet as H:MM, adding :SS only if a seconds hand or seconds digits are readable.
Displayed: 8:13
